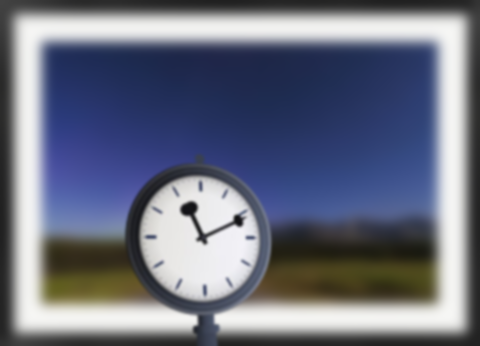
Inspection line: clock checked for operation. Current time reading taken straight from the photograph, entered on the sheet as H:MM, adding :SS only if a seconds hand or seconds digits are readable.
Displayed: 11:11
